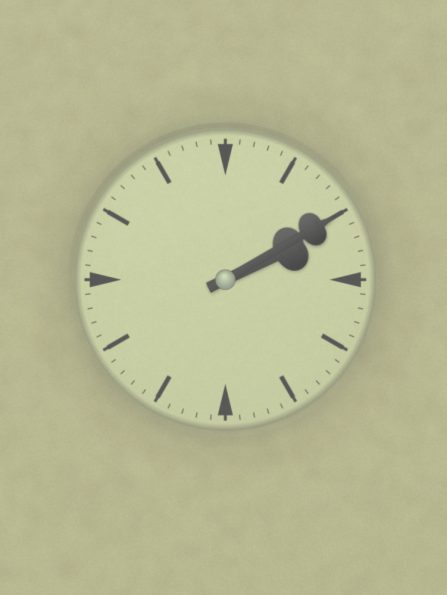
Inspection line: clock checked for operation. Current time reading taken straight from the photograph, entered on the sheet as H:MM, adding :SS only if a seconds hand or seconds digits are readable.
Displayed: 2:10
